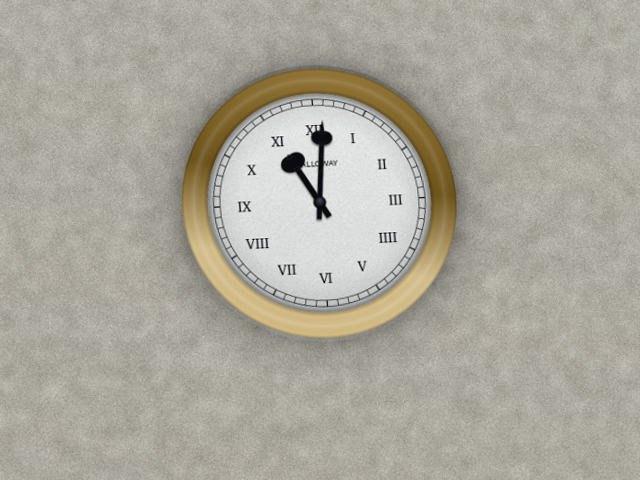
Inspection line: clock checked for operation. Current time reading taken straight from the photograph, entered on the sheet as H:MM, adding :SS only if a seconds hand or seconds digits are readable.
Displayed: 11:01
